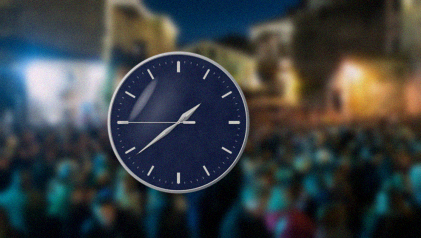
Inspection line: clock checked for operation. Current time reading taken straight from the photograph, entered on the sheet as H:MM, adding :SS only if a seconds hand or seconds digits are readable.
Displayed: 1:38:45
